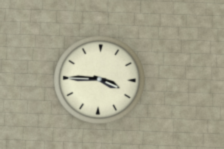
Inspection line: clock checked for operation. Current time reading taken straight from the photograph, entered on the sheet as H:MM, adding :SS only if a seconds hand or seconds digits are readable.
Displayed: 3:45
